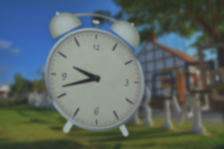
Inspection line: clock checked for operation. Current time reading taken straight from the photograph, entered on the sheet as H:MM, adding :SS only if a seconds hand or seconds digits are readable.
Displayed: 9:42
